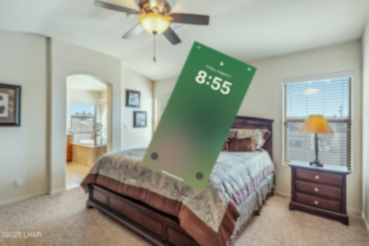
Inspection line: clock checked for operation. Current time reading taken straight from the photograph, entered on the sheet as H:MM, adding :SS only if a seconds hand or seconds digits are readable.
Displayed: 8:55
